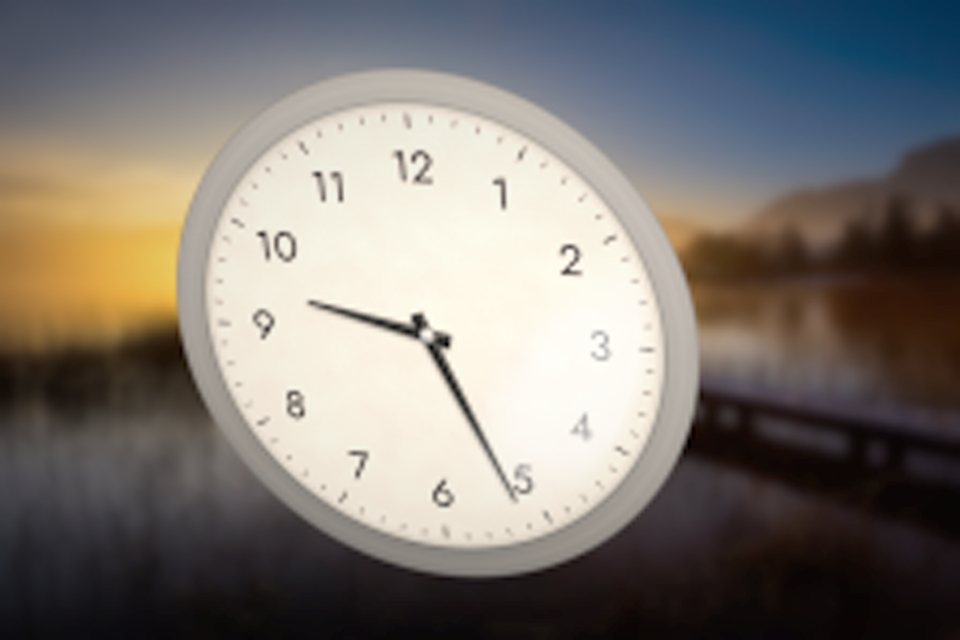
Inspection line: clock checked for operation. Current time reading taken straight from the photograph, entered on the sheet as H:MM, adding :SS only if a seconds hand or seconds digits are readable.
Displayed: 9:26
